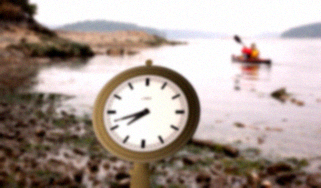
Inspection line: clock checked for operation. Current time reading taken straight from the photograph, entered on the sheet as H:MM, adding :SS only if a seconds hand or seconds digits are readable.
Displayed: 7:42
